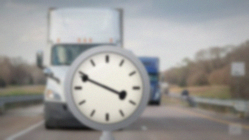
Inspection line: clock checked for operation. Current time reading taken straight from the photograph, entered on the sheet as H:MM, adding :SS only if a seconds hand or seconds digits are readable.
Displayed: 3:49
